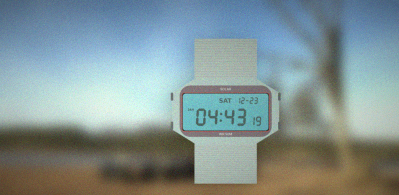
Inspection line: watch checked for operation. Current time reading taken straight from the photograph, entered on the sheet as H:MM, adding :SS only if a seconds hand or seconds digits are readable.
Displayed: 4:43:19
